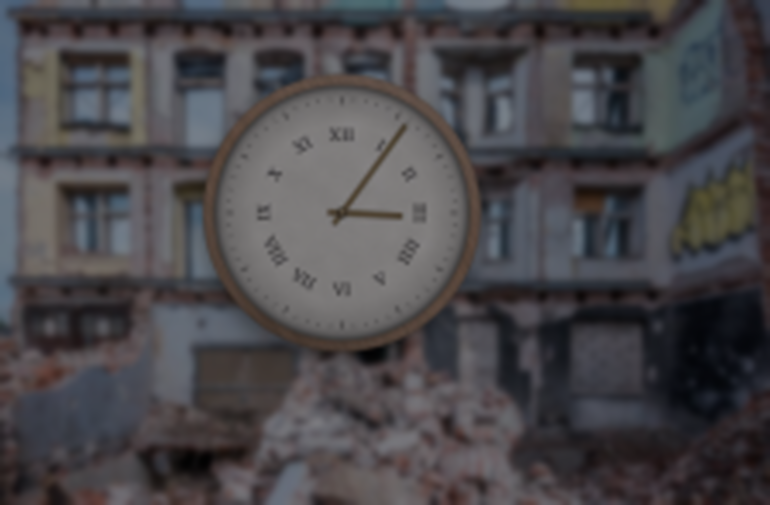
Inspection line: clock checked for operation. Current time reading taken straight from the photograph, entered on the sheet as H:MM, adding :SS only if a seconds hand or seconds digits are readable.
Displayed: 3:06
